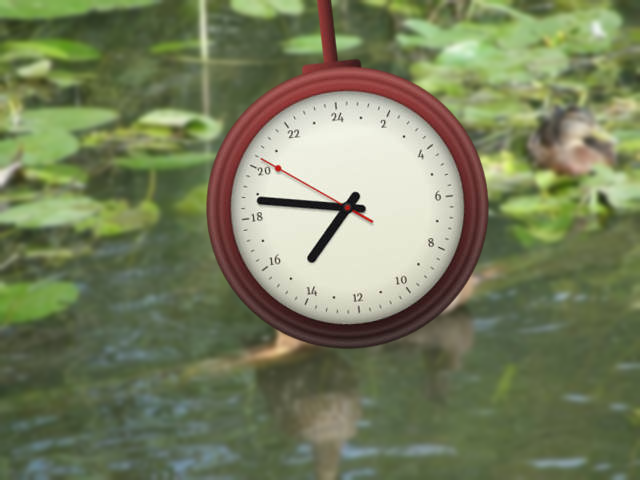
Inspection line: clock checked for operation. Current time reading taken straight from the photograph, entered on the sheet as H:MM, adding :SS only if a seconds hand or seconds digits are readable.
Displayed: 14:46:51
